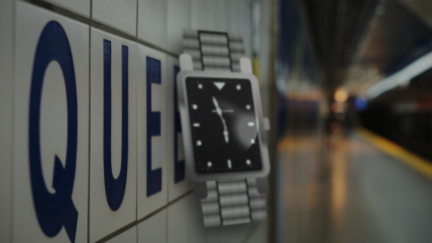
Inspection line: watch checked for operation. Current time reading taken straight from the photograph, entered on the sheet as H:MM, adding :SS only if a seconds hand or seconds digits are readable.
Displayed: 5:57
